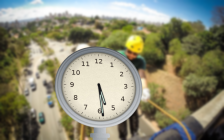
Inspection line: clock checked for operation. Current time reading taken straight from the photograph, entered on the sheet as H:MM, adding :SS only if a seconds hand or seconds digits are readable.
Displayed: 5:29
